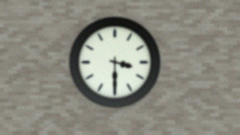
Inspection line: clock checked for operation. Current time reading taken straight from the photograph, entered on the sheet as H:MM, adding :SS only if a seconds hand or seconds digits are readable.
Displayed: 3:30
